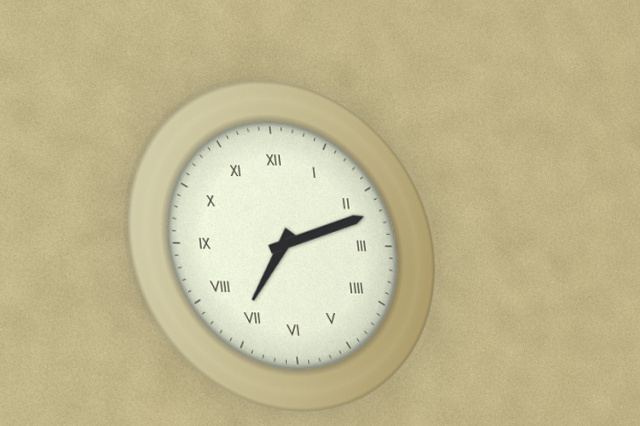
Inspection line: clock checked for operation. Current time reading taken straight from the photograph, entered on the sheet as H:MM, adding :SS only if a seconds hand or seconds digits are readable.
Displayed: 7:12
